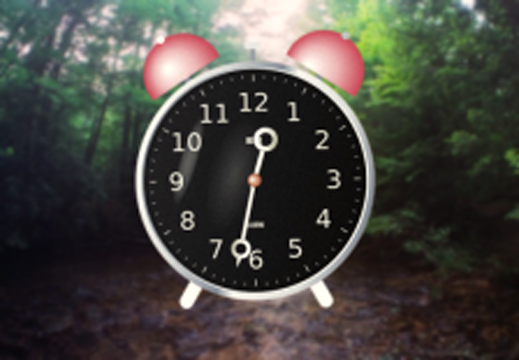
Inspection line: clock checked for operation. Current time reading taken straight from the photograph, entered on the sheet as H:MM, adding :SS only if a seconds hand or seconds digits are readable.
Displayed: 12:32
